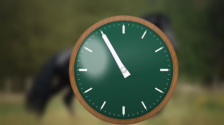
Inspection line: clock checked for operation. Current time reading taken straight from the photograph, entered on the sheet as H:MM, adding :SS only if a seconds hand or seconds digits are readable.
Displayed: 10:55
